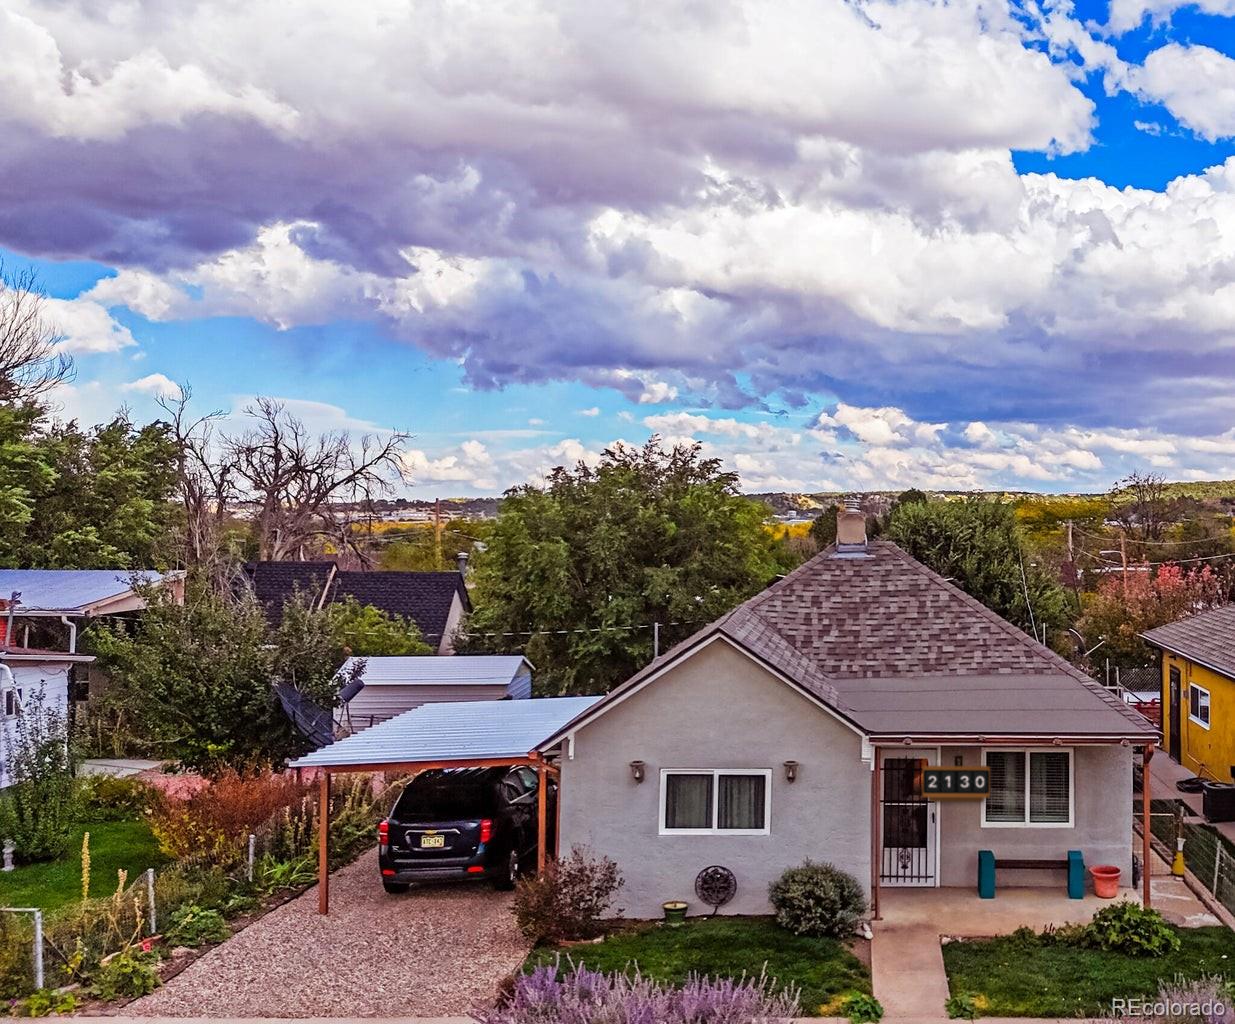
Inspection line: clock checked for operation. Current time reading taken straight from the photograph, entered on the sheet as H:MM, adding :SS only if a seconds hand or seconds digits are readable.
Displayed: 21:30
